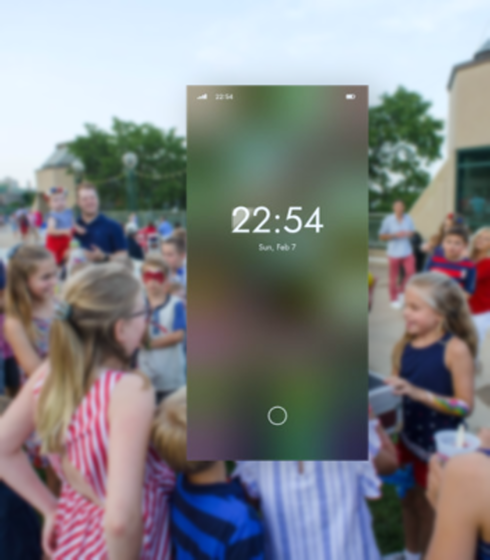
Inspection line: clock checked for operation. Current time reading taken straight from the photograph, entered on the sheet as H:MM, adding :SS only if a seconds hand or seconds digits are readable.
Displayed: 22:54
